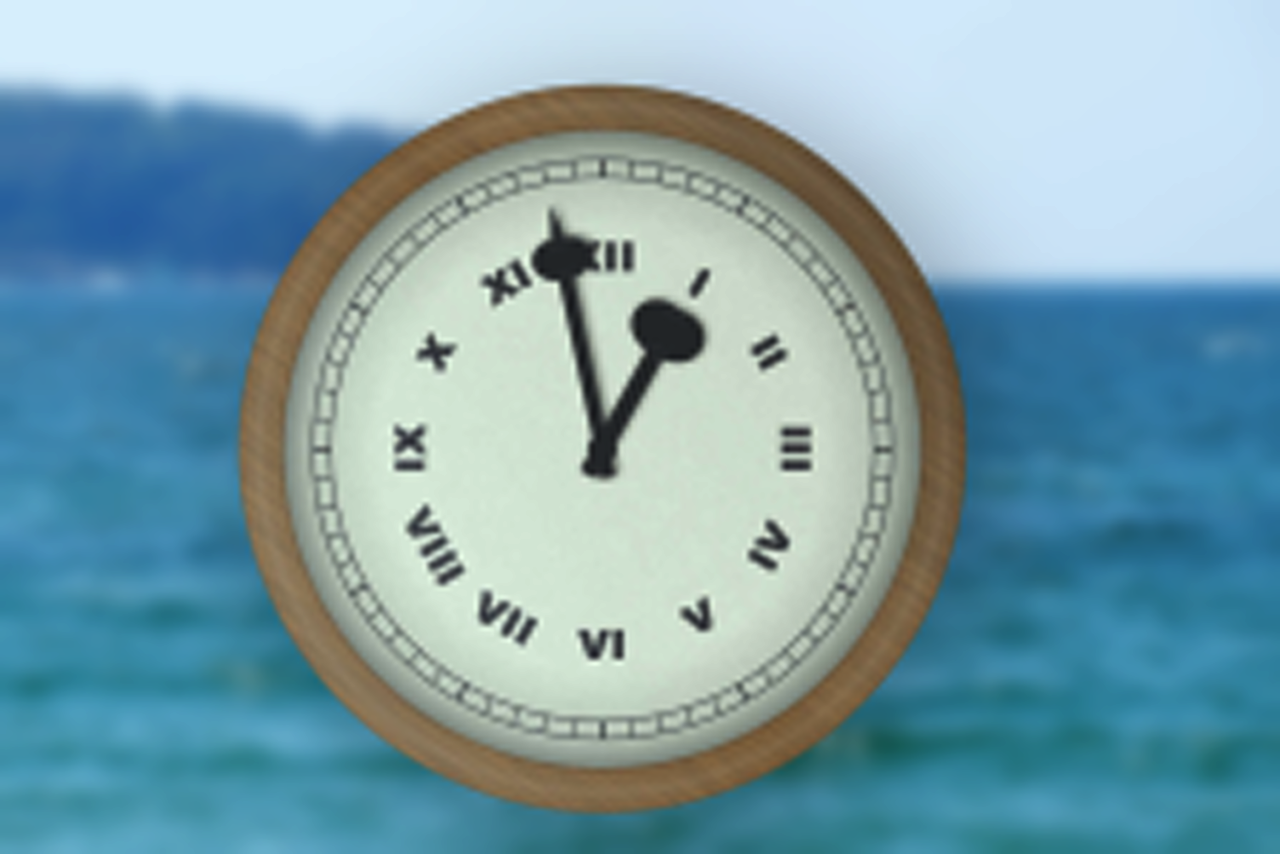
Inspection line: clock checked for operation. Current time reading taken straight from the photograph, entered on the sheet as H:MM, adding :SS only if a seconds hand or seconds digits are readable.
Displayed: 12:58
